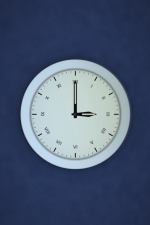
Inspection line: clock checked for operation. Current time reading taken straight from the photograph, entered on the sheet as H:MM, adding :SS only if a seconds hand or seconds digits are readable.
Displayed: 3:00
